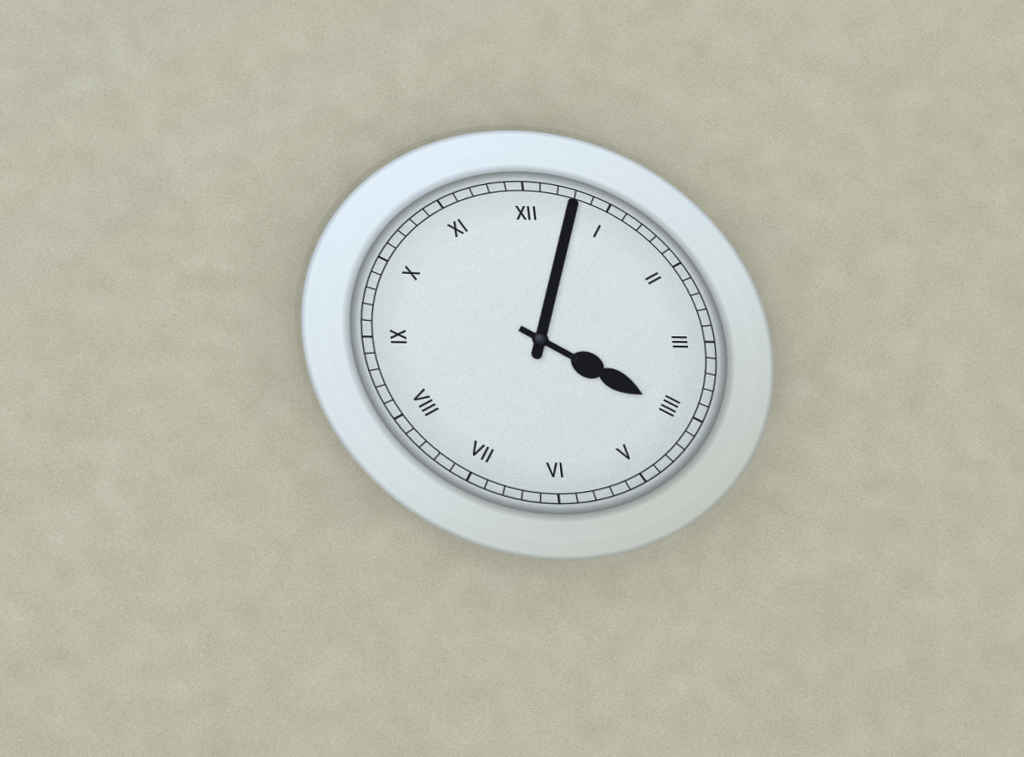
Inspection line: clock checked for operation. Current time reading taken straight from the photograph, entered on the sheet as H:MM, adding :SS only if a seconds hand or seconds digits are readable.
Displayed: 4:03
